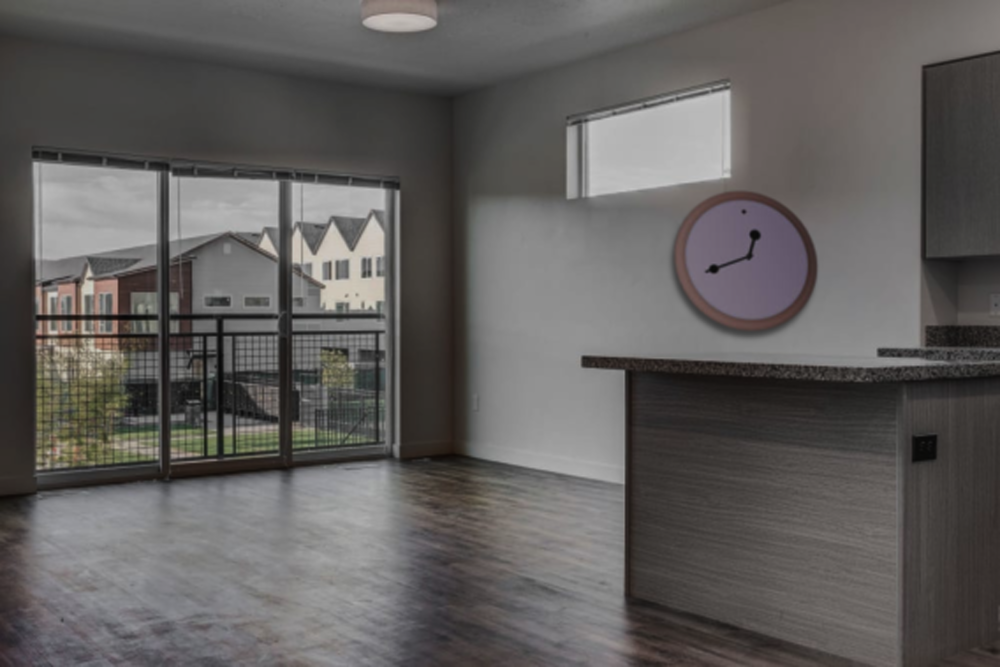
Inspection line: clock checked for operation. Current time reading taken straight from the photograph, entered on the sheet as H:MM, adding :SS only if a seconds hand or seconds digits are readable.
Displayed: 12:42
